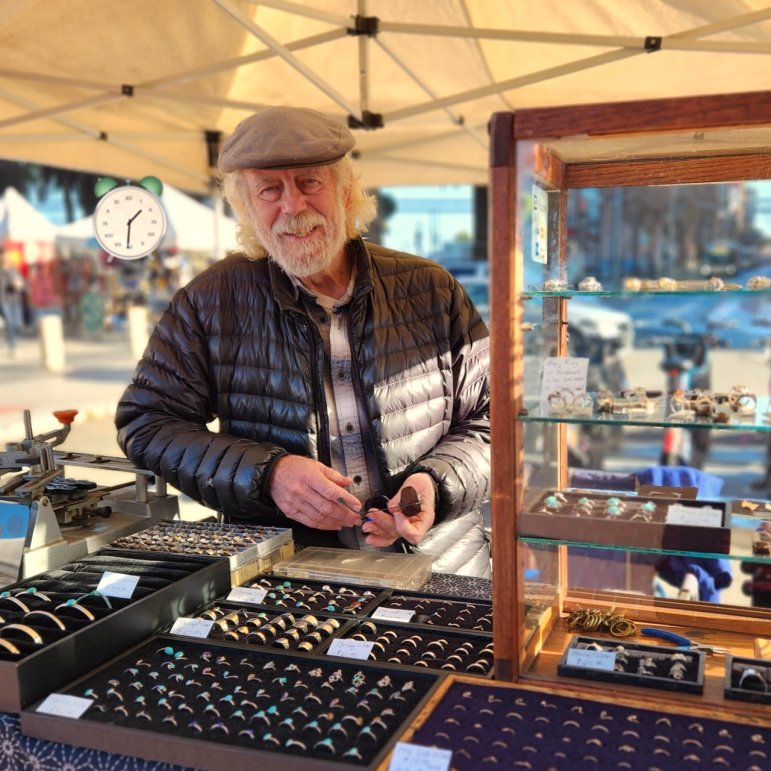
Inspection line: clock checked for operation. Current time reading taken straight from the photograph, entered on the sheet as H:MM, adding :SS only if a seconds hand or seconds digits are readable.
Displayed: 1:31
